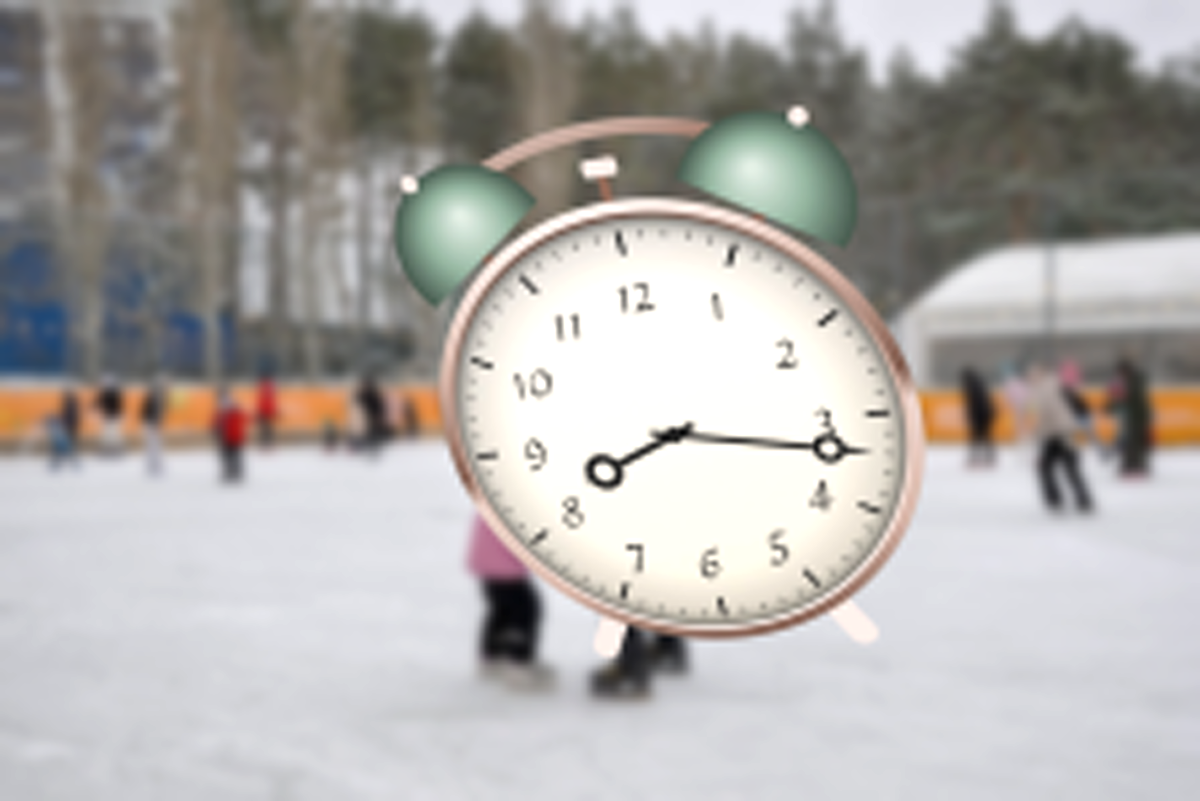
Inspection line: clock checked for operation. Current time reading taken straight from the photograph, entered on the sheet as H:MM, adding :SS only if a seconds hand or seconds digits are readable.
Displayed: 8:17
